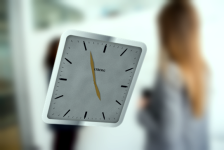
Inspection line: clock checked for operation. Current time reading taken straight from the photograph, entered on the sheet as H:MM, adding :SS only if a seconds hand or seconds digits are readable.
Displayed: 4:56
